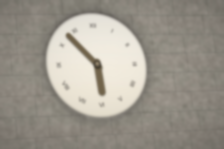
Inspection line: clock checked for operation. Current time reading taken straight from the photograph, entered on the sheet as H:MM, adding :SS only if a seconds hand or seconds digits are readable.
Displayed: 5:53
